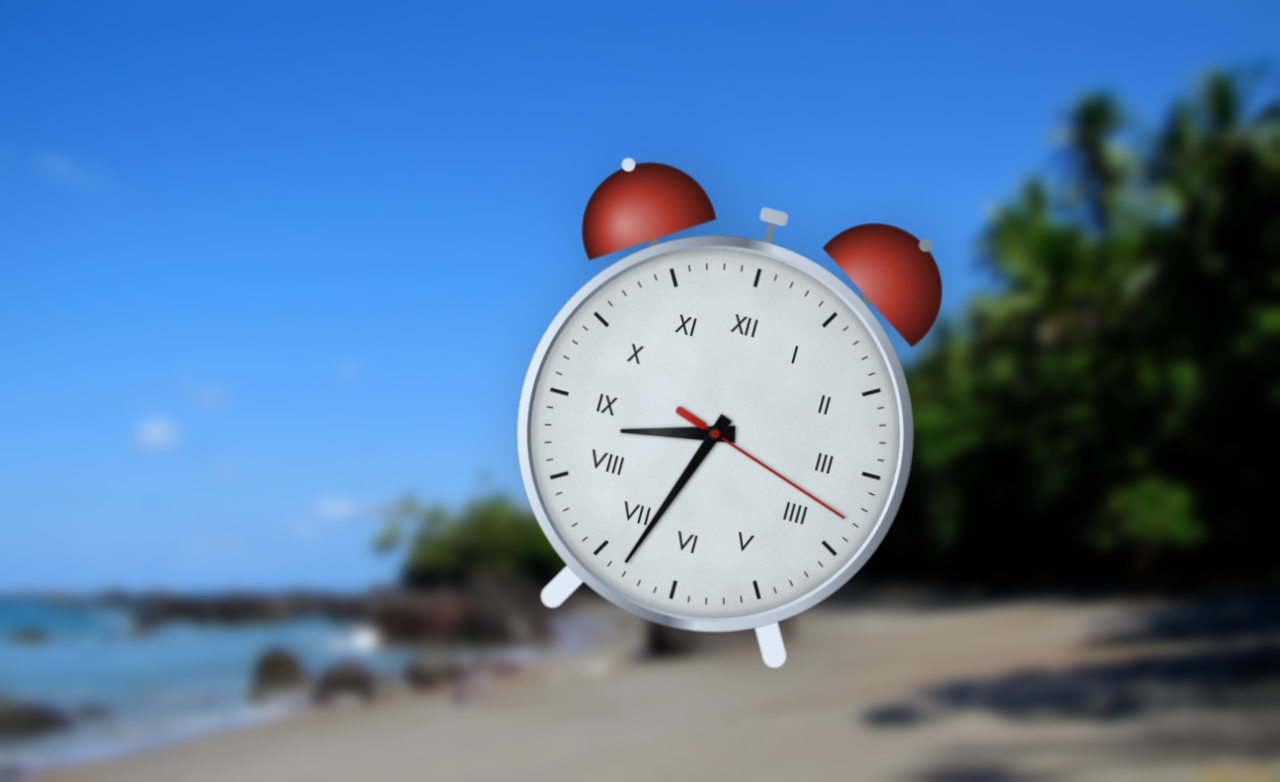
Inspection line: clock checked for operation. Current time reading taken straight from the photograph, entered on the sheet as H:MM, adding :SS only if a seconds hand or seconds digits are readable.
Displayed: 8:33:18
